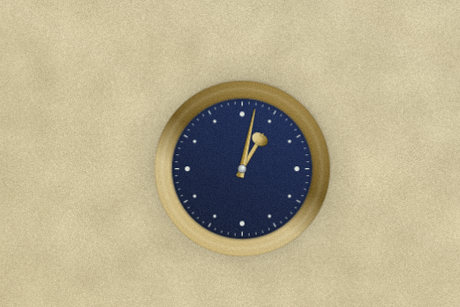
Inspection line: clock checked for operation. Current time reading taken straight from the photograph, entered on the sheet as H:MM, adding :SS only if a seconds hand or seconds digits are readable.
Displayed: 1:02
